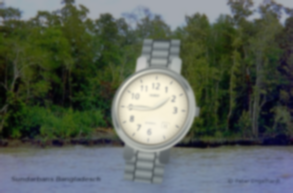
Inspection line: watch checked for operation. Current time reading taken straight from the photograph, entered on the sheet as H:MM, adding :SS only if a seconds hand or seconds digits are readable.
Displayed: 1:45
